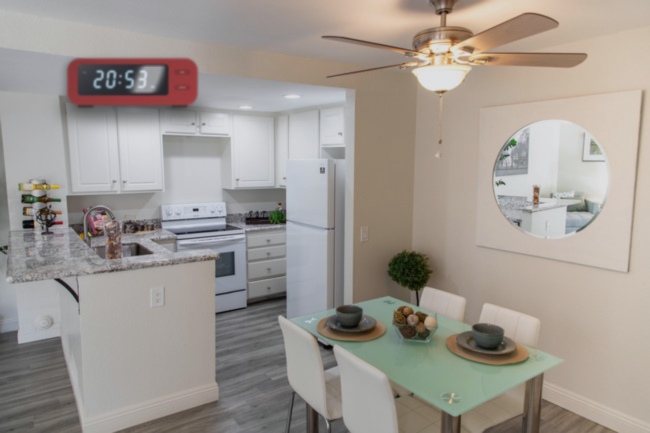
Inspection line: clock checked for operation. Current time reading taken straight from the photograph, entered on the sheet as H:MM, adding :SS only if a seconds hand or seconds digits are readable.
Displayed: 20:53
